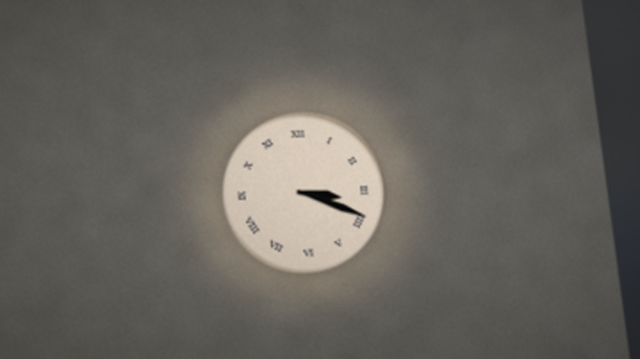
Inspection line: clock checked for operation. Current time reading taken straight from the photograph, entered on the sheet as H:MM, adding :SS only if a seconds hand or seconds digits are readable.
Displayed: 3:19
